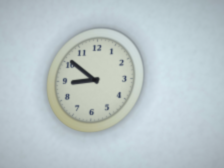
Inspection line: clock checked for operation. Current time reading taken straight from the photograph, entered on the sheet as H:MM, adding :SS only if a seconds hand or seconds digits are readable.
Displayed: 8:51
